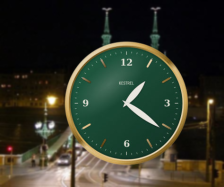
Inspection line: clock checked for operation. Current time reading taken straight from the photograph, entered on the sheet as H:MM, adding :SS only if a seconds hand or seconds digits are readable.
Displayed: 1:21
